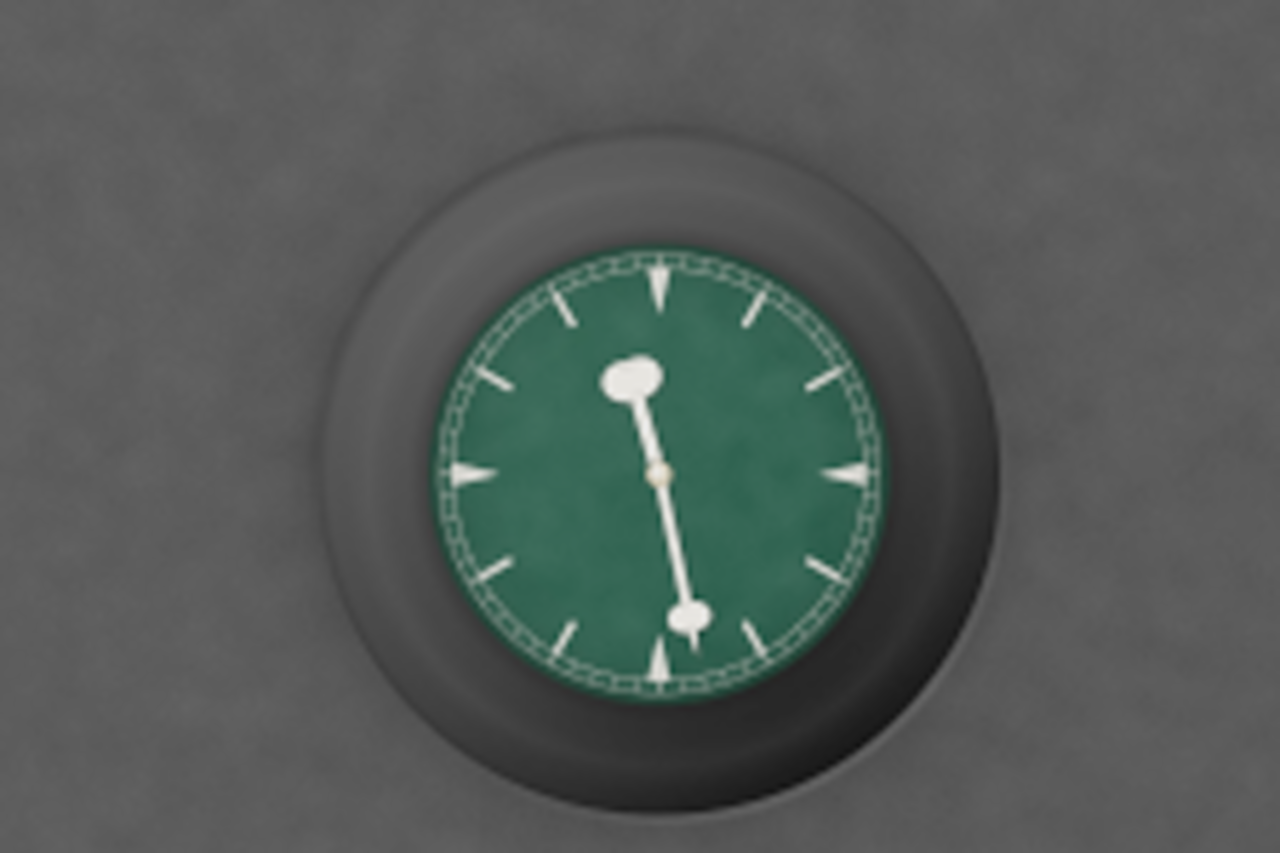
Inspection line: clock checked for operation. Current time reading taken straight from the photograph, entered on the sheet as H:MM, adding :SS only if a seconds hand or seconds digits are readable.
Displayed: 11:28
